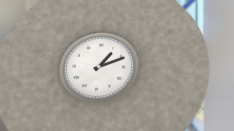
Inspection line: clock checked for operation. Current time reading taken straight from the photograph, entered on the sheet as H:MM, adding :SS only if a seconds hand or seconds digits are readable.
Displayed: 1:11
